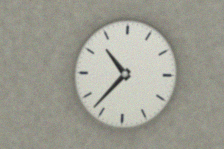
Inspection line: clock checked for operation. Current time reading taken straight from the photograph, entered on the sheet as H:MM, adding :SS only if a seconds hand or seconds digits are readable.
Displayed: 10:37
